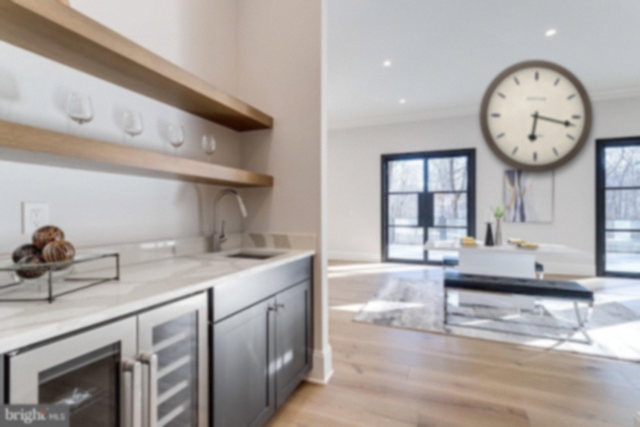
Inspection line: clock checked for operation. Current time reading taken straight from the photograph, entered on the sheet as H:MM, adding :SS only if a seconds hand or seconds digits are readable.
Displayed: 6:17
